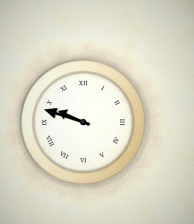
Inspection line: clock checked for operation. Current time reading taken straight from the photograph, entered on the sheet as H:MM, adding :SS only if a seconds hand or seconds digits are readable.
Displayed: 9:48
